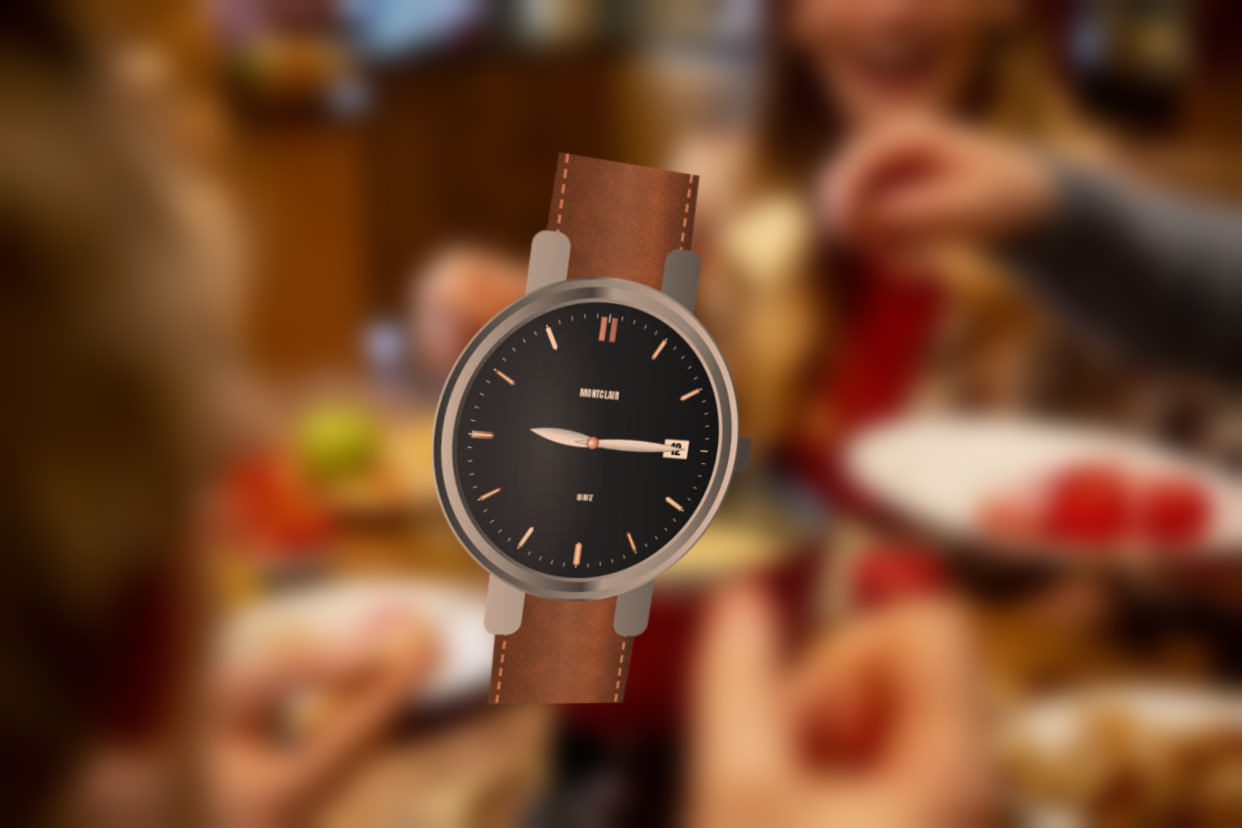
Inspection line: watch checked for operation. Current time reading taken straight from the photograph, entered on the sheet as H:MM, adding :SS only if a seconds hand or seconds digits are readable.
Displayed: 9:15
